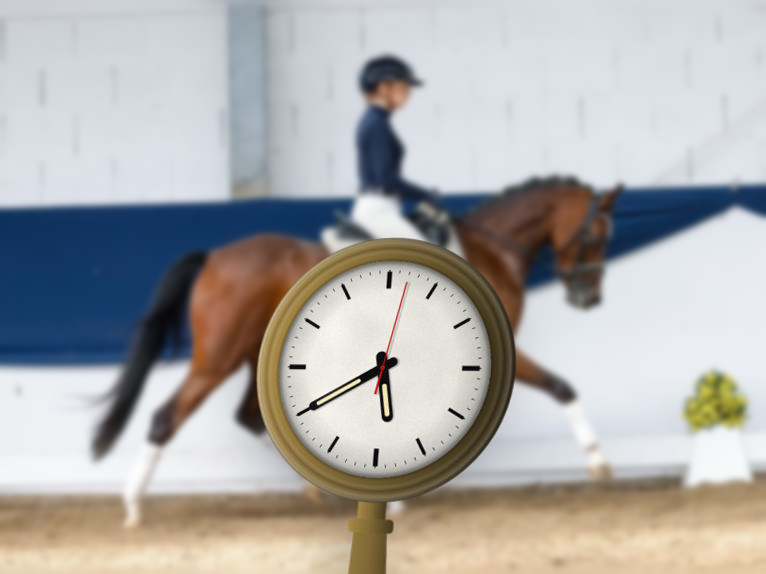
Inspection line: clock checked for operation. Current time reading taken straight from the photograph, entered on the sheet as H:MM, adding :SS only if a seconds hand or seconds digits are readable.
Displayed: 5:40:02
